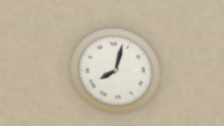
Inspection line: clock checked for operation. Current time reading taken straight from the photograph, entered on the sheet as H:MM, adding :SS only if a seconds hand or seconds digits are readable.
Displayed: 8:03
